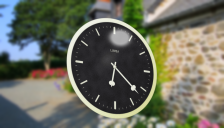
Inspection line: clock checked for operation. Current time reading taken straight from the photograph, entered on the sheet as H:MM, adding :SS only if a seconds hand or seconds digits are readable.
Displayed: 6:22
